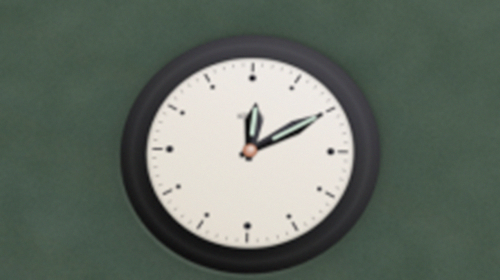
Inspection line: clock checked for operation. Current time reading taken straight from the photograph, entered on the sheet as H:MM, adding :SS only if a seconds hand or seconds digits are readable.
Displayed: 12:10
